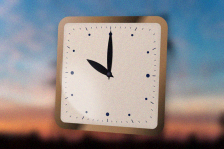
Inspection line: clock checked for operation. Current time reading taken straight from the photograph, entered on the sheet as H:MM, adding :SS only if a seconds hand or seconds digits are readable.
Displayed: 10:00
